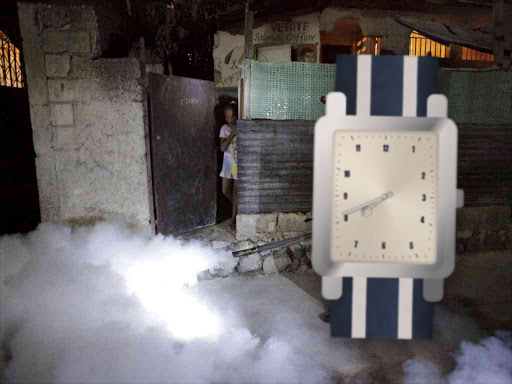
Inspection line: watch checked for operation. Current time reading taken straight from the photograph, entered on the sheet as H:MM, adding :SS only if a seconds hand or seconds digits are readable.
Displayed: 7:41
